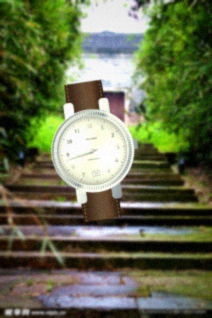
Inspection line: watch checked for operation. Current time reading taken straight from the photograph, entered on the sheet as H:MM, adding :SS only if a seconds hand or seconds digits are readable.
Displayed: 8:43
